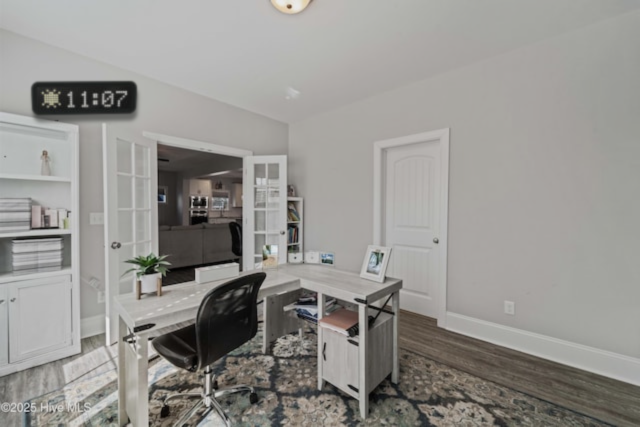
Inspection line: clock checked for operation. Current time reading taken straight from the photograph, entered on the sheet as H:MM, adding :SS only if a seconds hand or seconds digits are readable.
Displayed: 11:07
